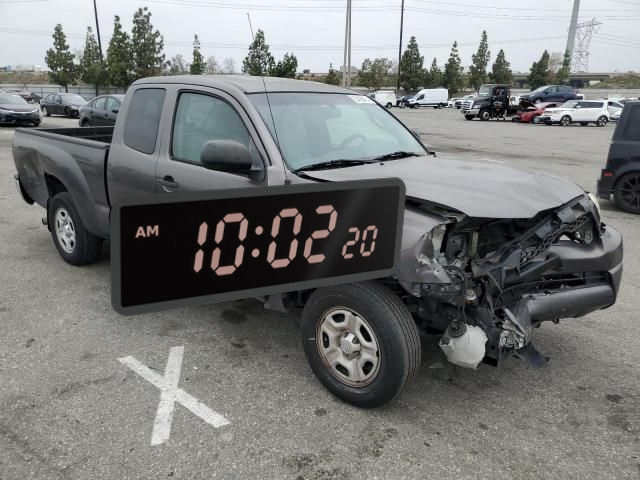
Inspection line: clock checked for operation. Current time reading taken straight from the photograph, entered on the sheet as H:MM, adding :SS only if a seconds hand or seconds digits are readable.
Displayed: 10:02:20
